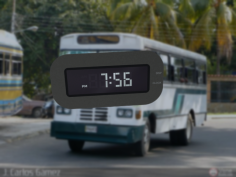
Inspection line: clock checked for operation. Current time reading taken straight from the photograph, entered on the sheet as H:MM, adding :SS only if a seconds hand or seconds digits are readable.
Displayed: 7:56
